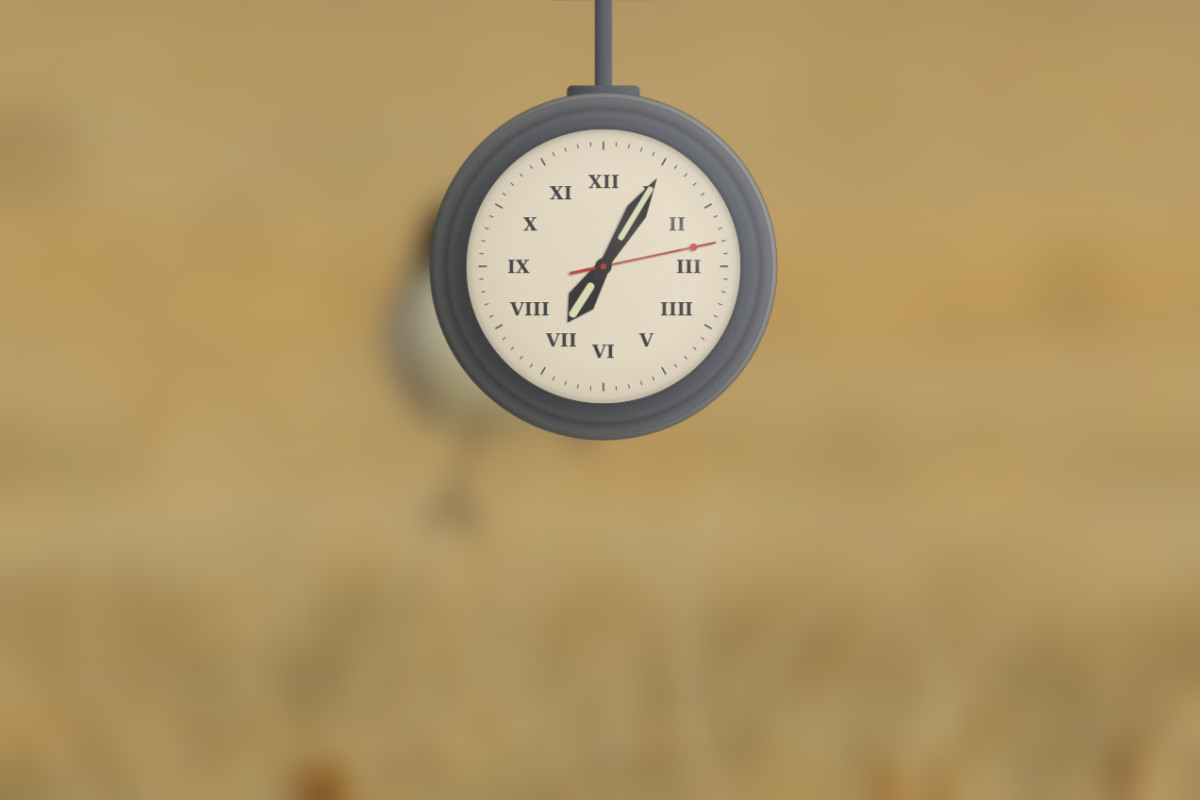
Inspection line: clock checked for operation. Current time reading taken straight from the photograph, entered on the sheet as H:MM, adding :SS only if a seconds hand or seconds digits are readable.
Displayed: 7:05:13
